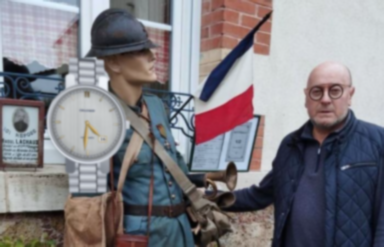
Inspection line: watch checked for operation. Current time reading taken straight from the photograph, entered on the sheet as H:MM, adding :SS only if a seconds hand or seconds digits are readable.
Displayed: 4:31
